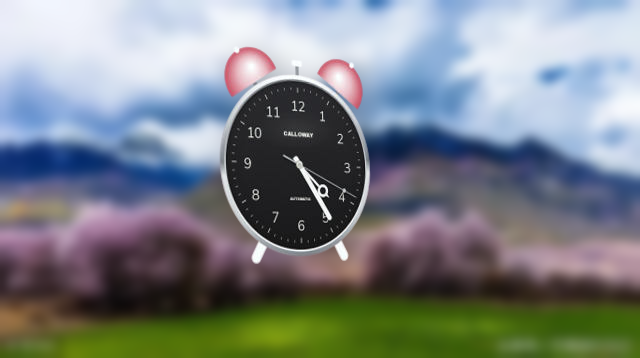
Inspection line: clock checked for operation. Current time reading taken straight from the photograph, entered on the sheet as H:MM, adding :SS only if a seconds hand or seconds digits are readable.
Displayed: 4:24:19
